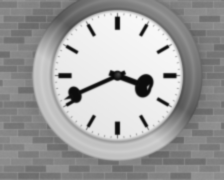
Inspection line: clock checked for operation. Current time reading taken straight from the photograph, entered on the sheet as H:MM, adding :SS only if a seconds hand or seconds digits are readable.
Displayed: 3:41
